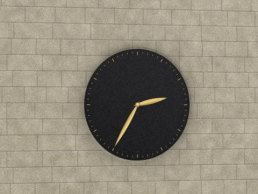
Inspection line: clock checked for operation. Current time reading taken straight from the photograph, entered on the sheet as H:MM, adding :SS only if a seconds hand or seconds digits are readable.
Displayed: 2:35
